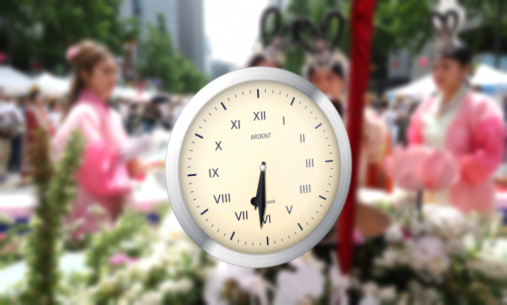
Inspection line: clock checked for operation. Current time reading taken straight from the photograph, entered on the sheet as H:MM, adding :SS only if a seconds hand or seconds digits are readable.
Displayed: 6:31
